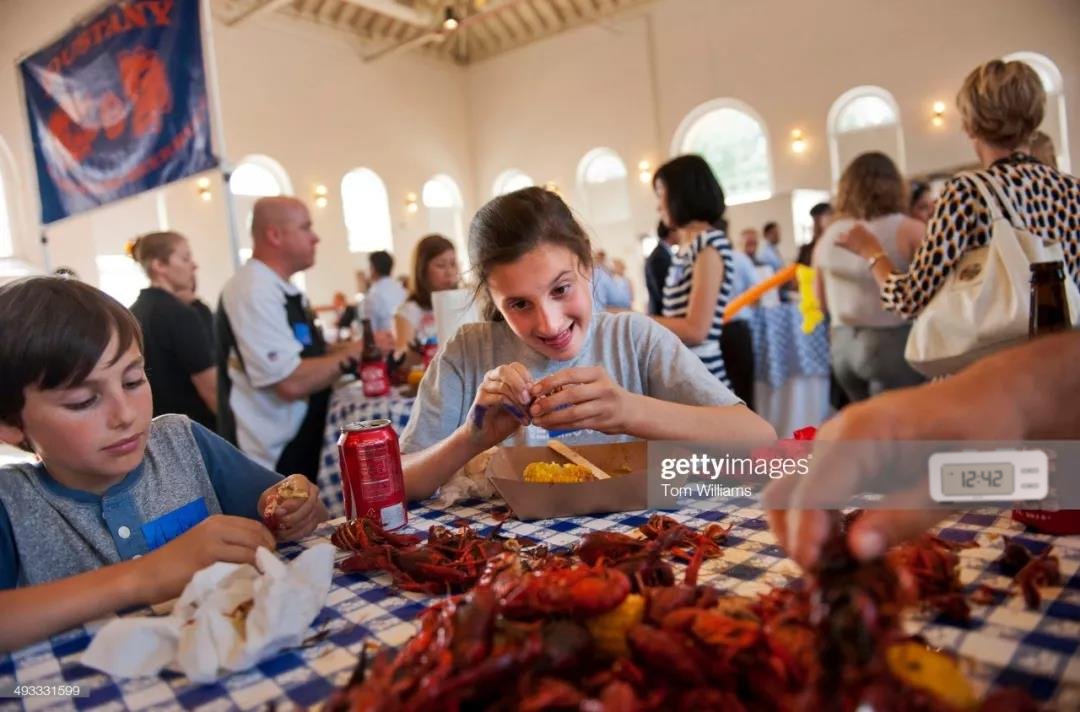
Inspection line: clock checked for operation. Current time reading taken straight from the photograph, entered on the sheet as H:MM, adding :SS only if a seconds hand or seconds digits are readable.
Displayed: 12:42
